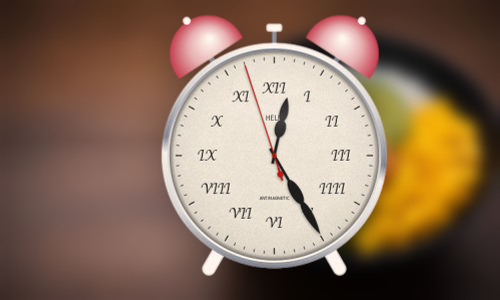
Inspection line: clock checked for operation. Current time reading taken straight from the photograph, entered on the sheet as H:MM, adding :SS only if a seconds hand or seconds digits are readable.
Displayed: 12:24:57
